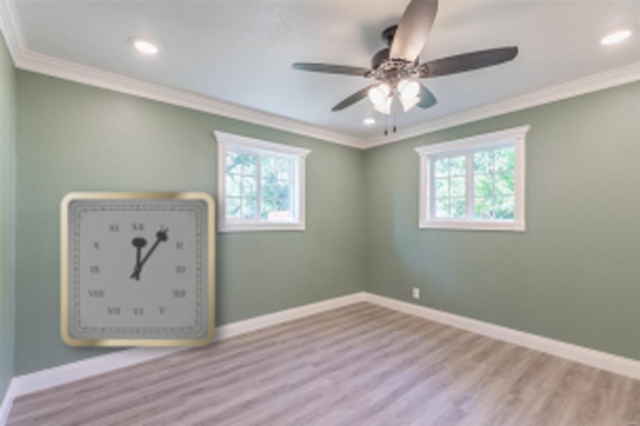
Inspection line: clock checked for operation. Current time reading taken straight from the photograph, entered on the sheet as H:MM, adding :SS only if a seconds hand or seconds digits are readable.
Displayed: 12:06
